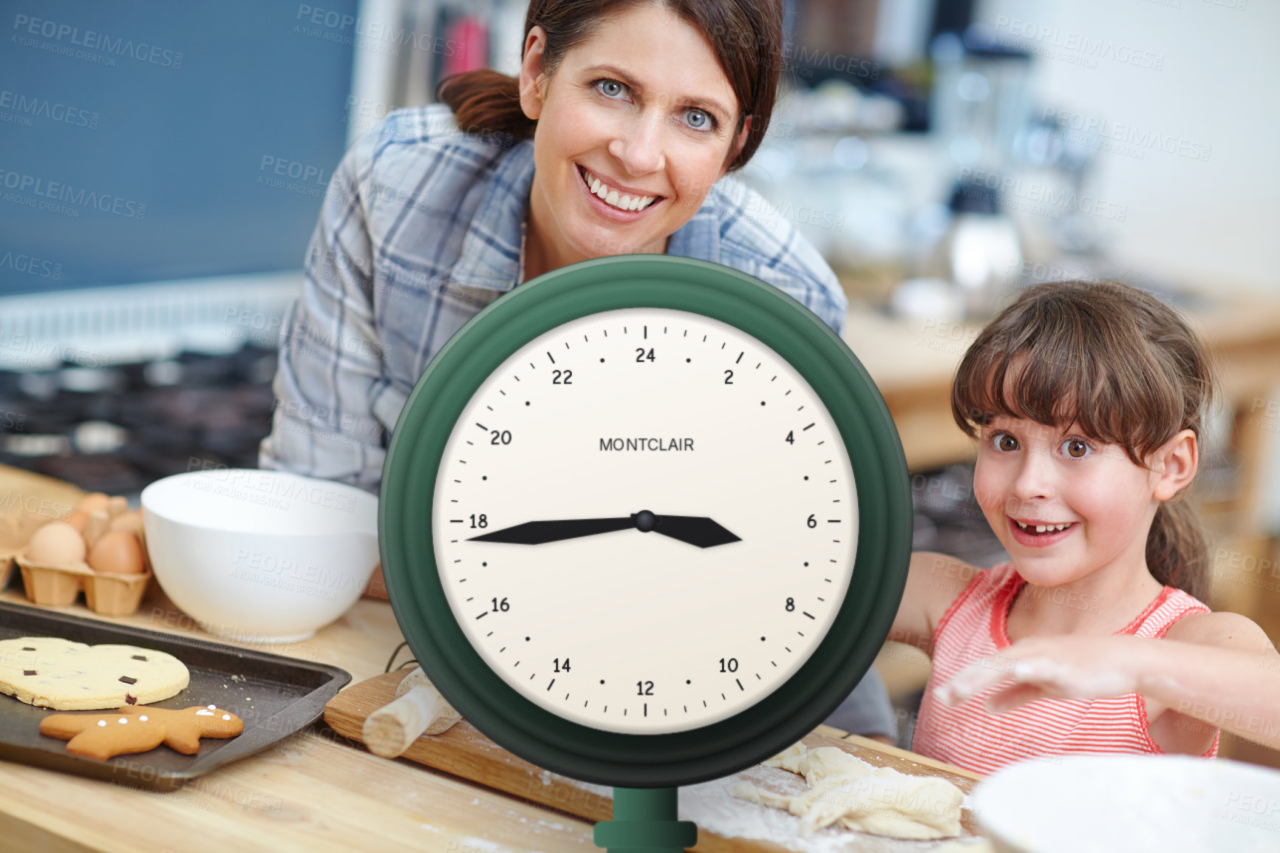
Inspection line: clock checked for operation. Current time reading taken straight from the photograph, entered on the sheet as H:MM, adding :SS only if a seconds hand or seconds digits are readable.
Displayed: 6:44
